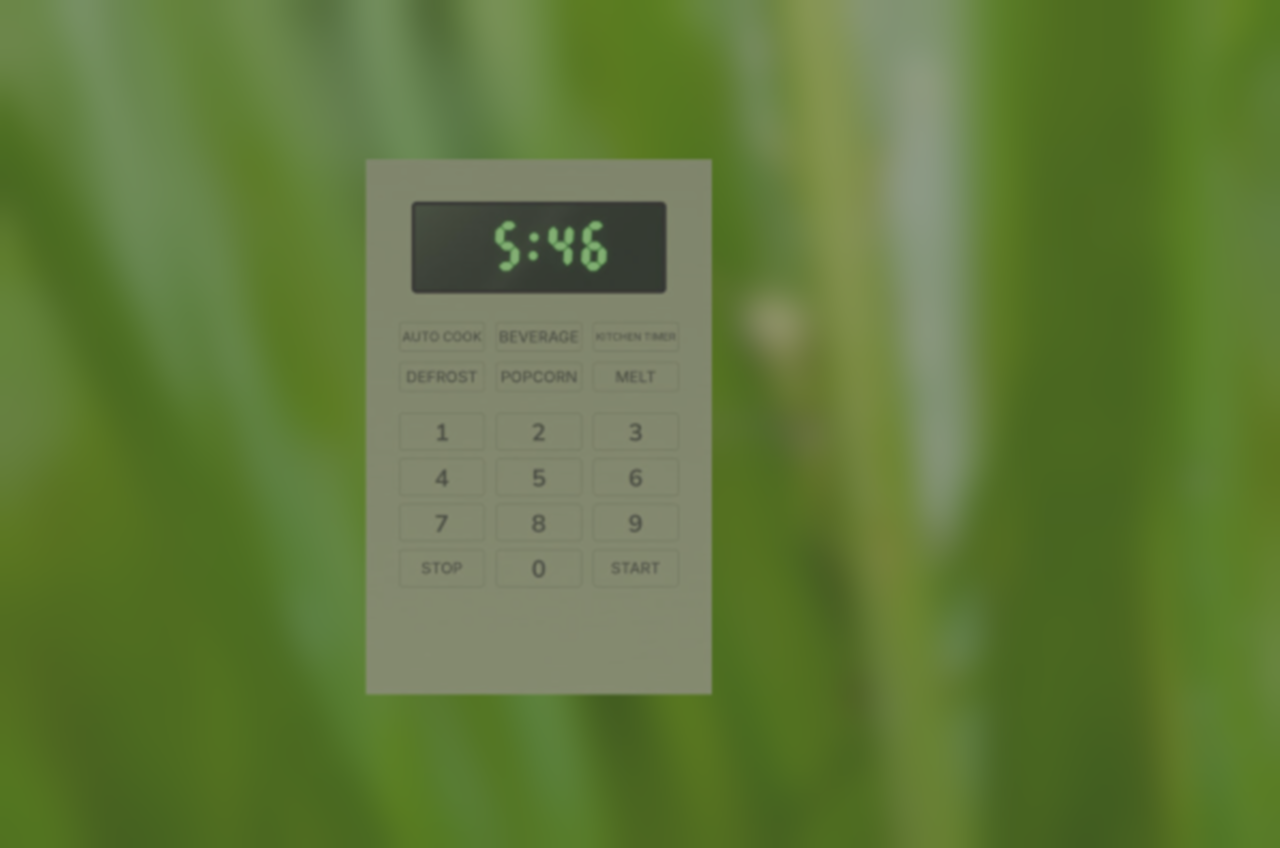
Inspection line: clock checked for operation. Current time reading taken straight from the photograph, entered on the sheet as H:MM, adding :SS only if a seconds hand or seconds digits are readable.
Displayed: 5:46
